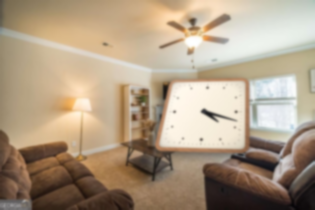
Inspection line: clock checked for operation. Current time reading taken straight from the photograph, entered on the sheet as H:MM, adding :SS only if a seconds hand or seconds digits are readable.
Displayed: 4:18
